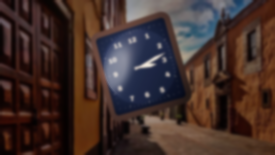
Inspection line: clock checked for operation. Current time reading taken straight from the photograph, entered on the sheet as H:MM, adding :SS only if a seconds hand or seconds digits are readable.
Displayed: 3:13
